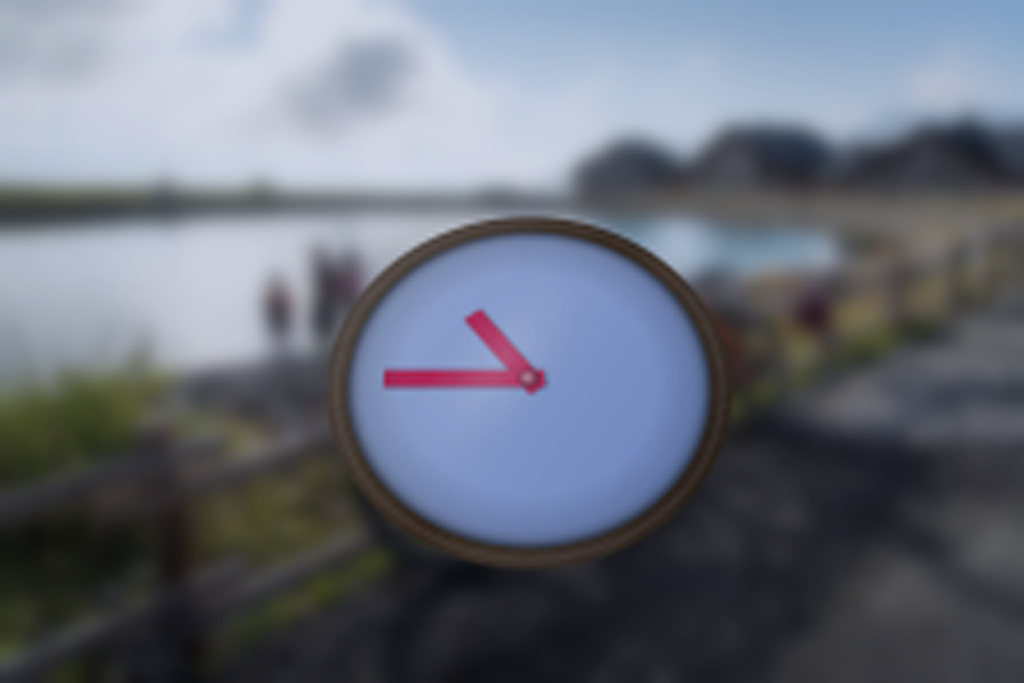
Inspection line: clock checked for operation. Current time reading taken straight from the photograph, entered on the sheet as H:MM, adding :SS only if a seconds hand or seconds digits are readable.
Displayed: 10:45
